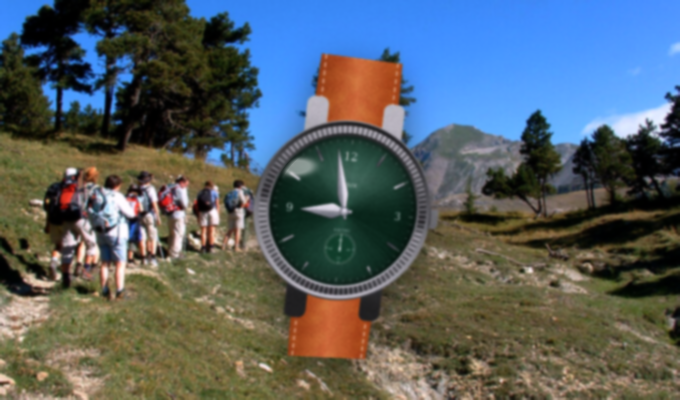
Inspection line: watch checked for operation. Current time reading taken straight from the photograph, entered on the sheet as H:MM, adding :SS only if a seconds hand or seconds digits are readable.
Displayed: 8:58
